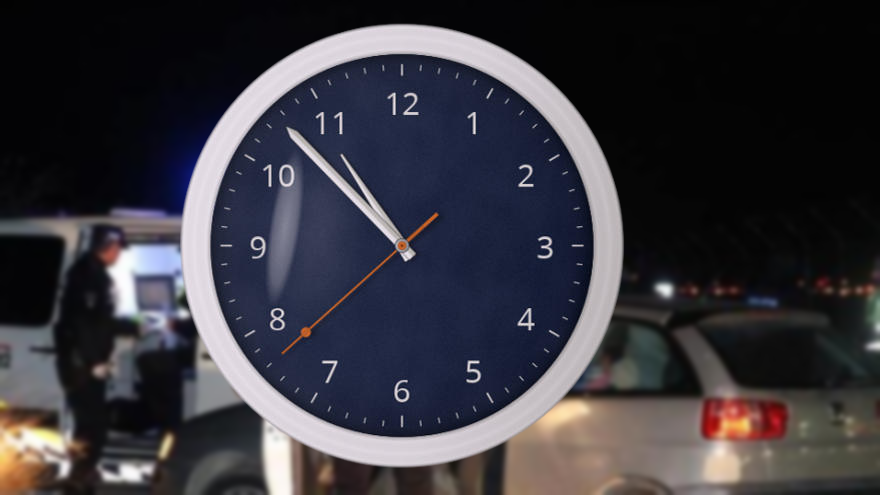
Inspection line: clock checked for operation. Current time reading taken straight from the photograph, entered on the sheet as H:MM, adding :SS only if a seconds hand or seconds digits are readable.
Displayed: 10:52:38
